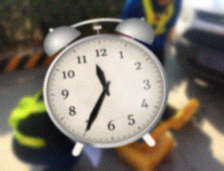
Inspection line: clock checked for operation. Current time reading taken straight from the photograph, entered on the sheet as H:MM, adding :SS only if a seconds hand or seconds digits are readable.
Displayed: 11:35
